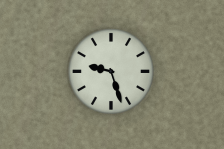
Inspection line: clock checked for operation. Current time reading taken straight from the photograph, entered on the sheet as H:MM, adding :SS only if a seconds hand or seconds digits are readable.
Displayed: 9:27
